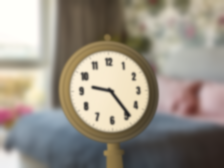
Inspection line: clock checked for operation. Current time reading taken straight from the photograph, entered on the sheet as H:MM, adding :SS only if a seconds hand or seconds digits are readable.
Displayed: 9:24
